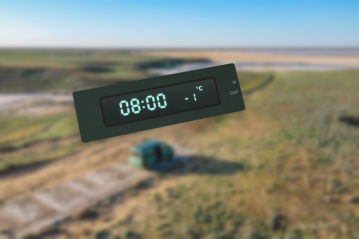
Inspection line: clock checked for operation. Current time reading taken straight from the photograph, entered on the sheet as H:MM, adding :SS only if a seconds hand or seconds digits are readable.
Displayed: 8:00
